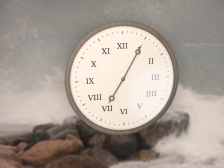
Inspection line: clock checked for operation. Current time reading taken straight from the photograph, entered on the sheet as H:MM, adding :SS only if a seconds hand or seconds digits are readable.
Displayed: 7:05
